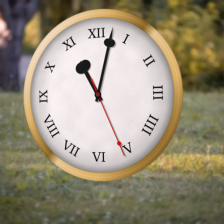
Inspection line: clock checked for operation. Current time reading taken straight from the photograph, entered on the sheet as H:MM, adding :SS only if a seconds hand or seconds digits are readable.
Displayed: 11:02:26
